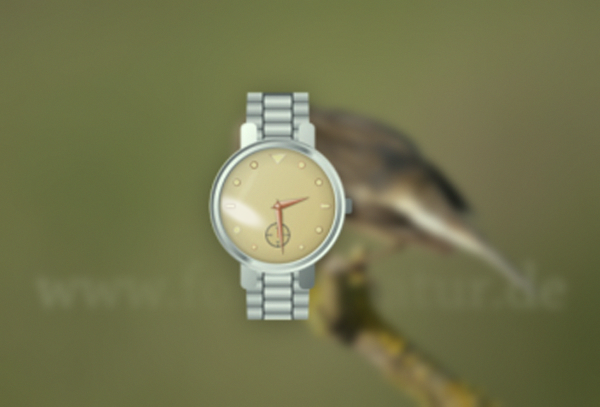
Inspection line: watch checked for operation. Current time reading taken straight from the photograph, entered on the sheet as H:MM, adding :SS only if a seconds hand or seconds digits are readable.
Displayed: 2:29
